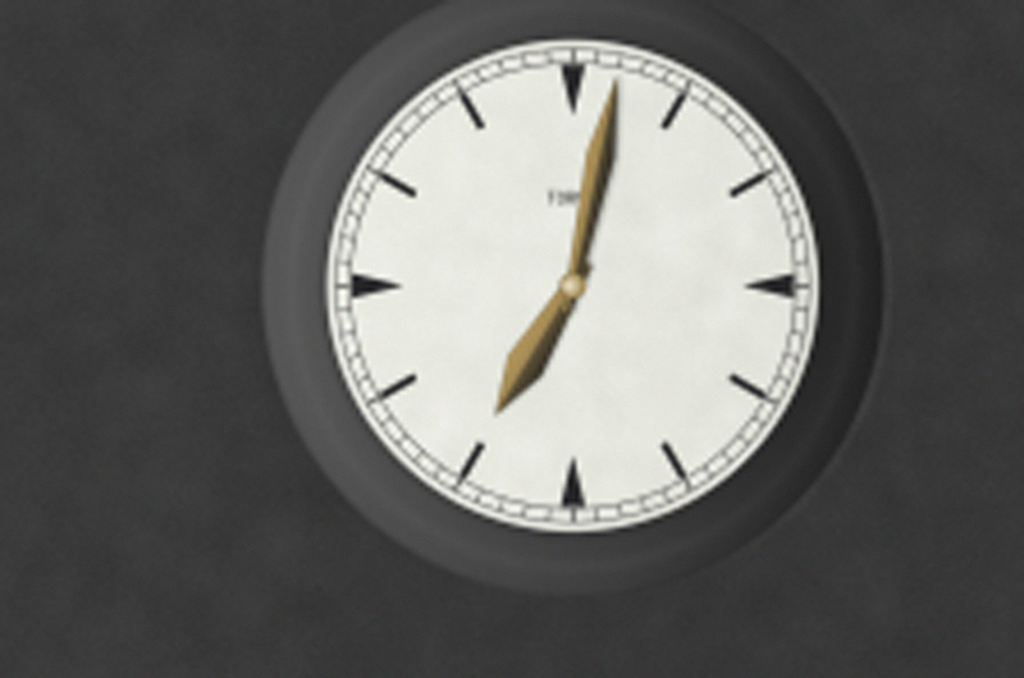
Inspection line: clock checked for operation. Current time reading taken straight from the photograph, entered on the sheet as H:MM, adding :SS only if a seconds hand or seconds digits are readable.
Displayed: 7:02
